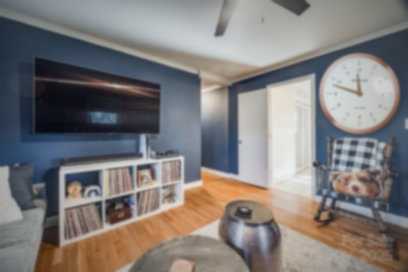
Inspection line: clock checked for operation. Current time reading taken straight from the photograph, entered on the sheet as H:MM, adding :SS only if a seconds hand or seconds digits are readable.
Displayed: 11:48
